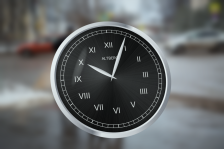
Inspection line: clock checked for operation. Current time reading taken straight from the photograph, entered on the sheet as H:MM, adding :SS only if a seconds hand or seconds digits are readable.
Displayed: 10:04
